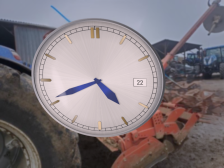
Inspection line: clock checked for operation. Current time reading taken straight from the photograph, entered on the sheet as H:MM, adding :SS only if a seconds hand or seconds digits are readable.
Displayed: 4:41
